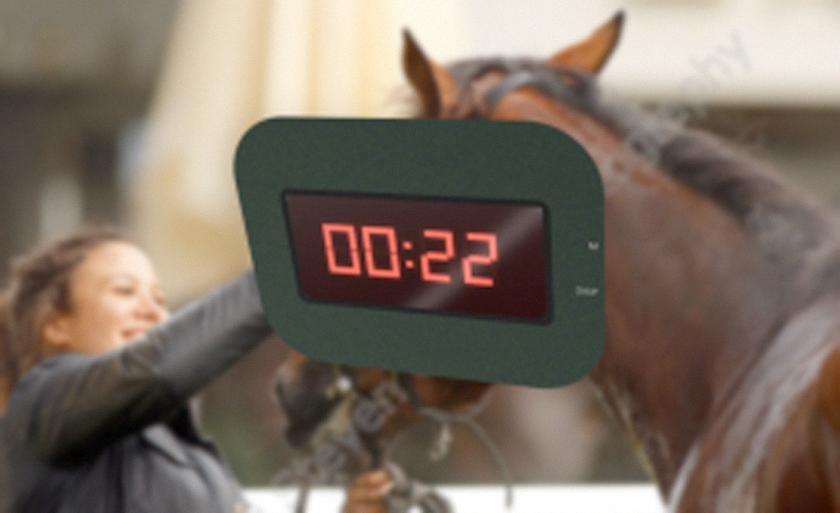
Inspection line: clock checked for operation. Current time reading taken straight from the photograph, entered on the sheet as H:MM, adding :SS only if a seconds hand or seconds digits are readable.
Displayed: 0:22
